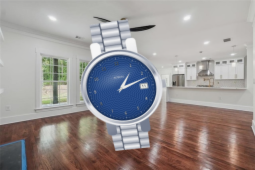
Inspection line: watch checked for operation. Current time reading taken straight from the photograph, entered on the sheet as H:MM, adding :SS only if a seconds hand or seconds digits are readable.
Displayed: 1:12
